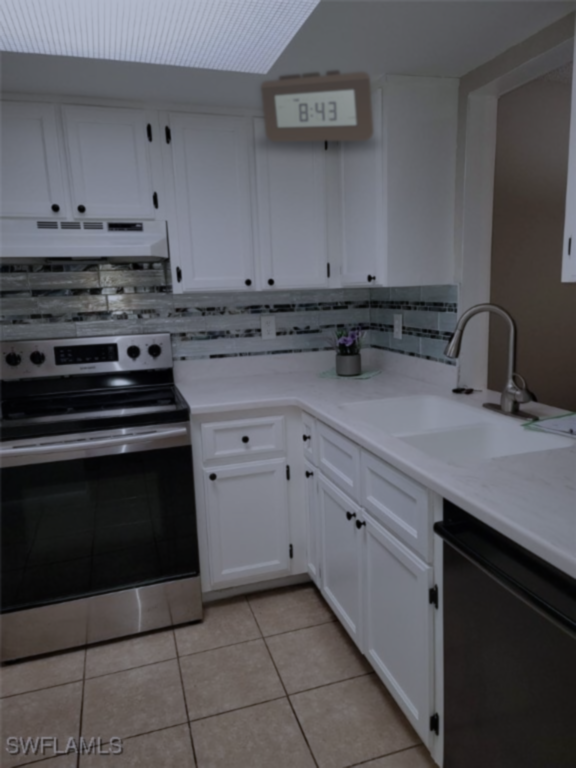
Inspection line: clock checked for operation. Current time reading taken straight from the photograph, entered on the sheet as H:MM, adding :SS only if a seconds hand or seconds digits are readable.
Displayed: 8:43
